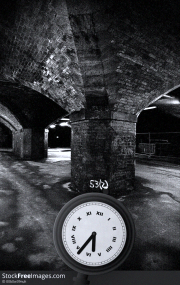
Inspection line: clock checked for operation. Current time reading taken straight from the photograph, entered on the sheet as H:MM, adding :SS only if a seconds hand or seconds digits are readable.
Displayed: 5:34
